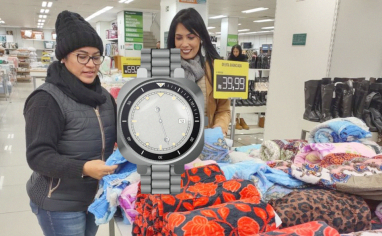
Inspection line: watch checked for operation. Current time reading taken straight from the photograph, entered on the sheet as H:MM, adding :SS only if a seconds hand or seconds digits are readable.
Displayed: 11:27
